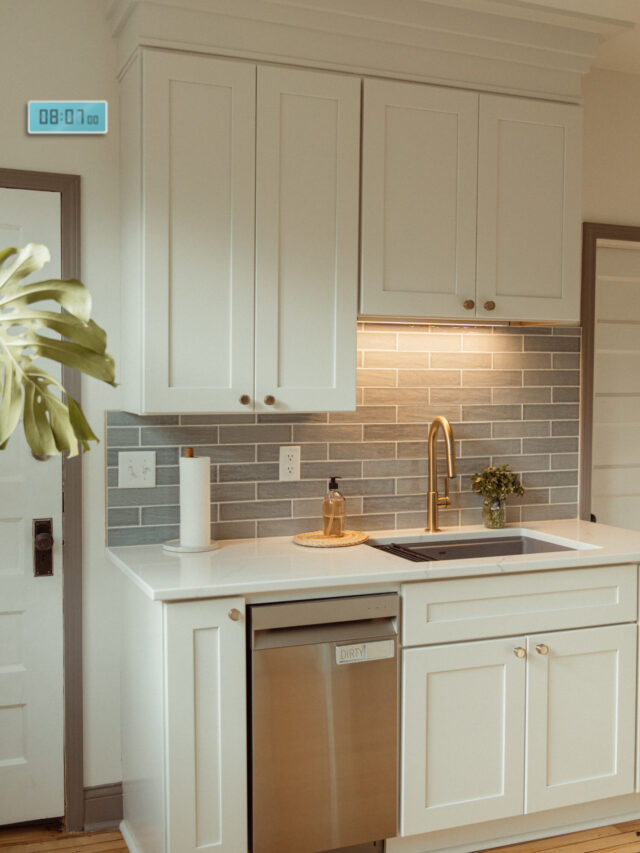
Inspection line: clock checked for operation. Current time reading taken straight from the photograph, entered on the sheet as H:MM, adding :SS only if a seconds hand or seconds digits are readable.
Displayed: 8:07
